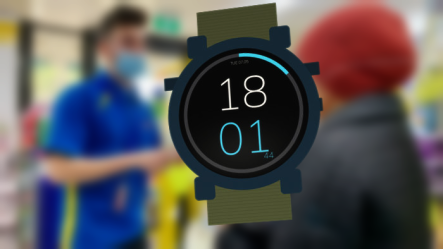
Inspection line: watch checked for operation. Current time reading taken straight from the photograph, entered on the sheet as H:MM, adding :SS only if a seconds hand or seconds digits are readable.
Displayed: 18:01:44
